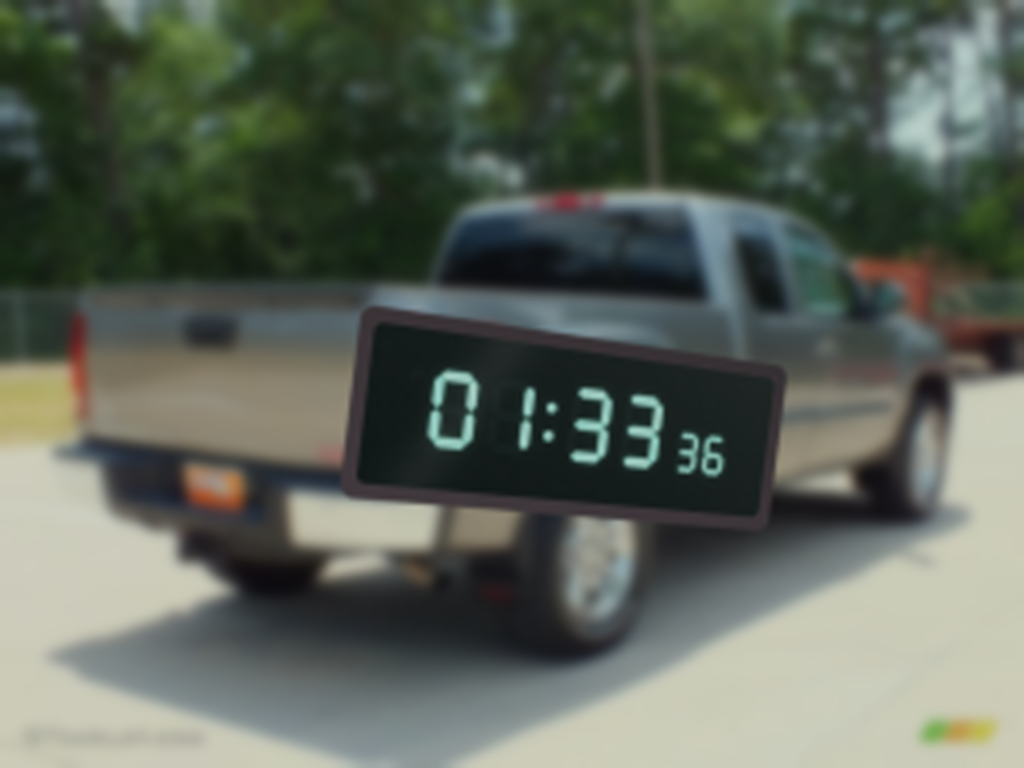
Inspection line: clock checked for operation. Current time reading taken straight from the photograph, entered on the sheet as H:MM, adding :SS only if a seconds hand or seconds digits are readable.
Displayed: 1:33:36
